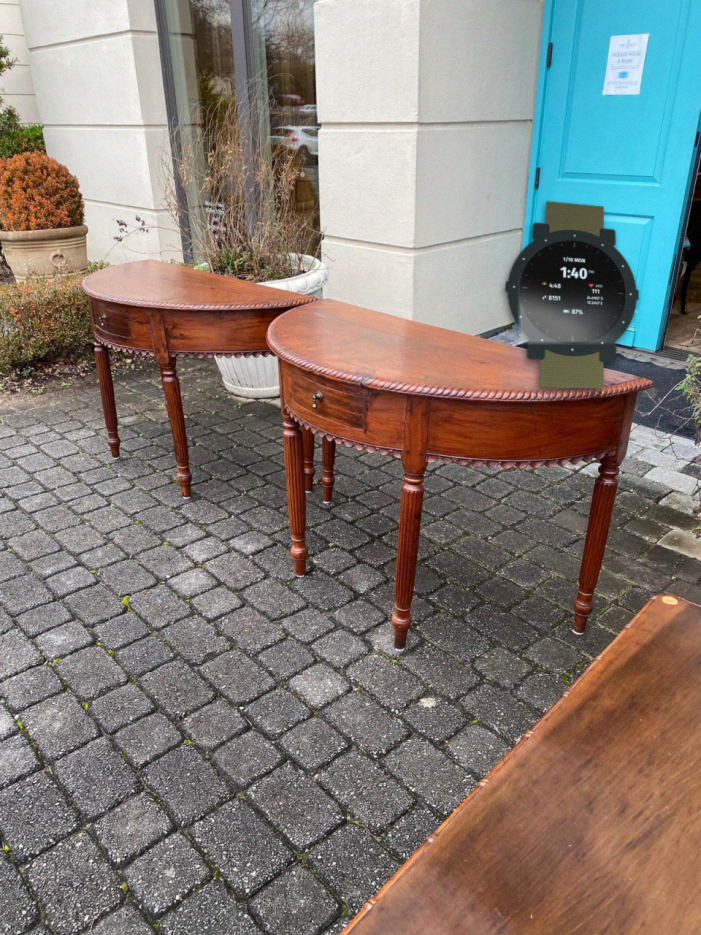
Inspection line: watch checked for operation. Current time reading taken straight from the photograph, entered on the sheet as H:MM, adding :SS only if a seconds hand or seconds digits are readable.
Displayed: 1:40
